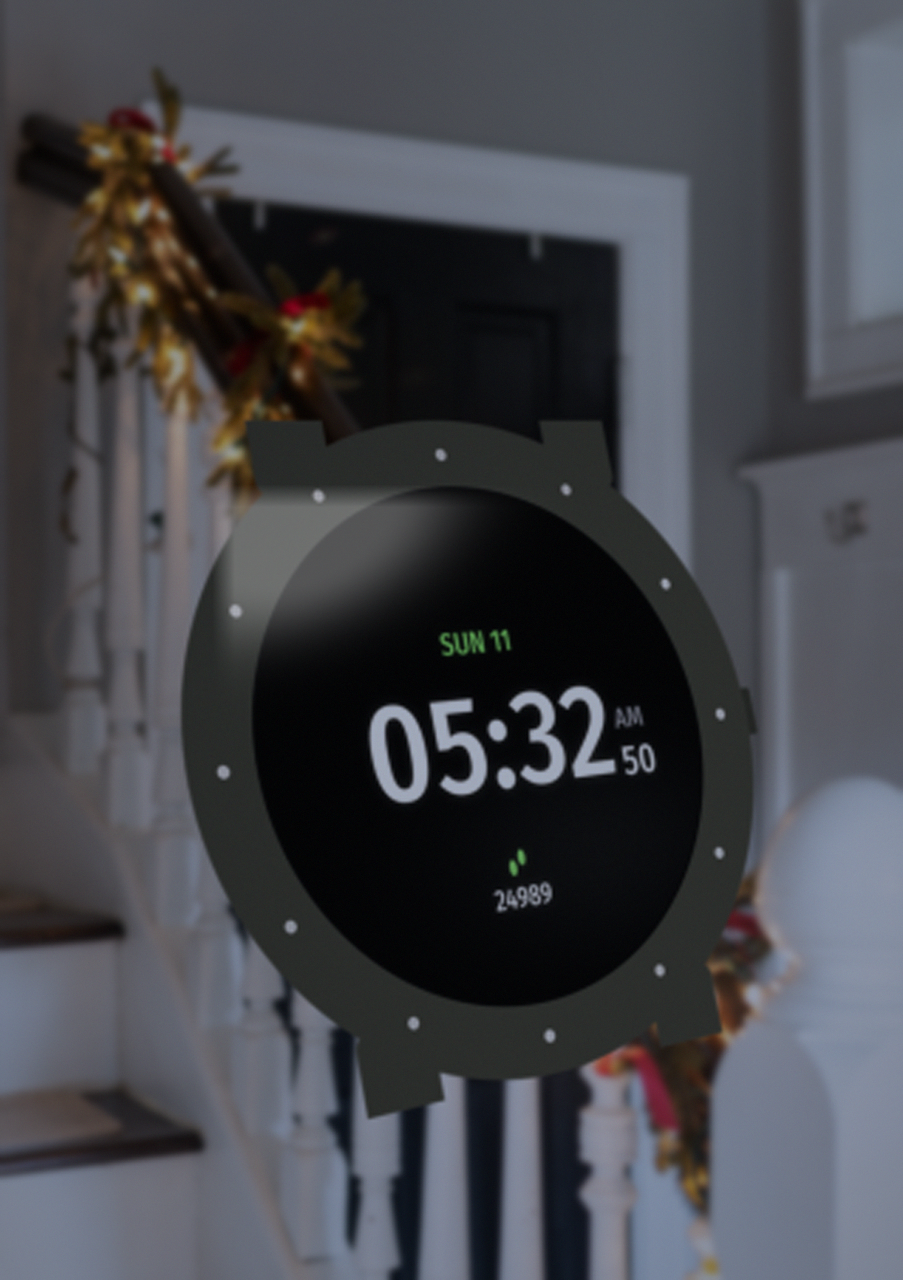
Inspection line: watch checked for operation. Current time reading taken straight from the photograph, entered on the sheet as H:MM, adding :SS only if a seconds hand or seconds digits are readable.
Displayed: 5:32:50
